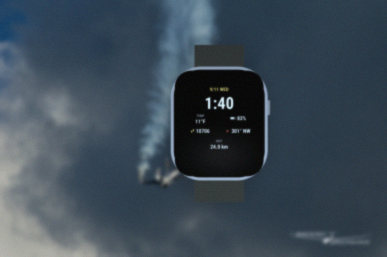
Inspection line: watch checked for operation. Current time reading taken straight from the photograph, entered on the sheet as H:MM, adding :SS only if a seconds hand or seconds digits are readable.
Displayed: 1:40
